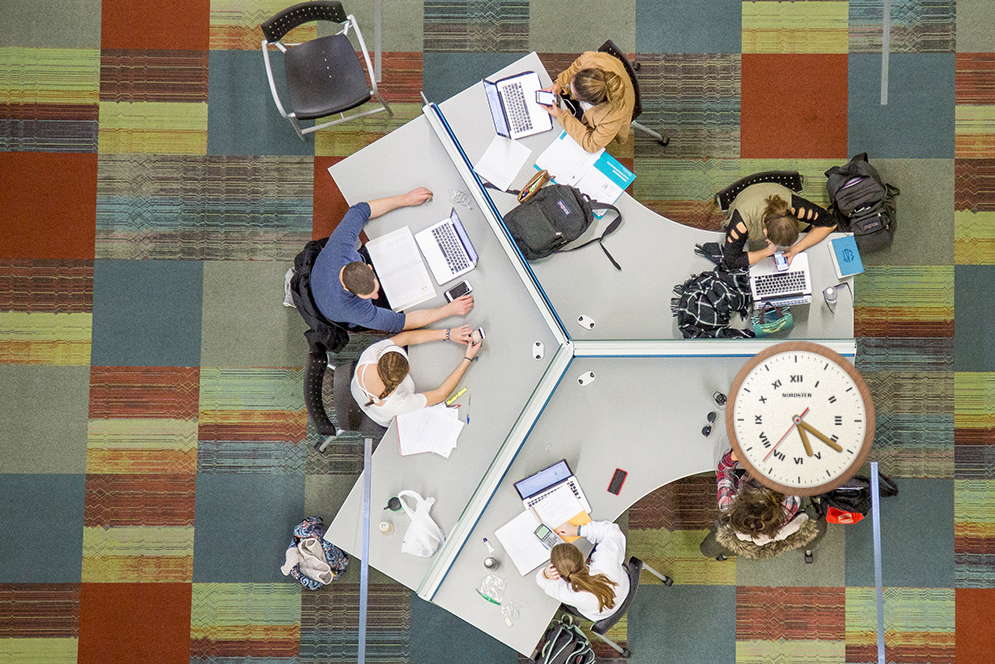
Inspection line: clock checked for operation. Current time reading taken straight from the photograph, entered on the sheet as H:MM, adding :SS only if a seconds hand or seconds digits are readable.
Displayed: 5:20:37
